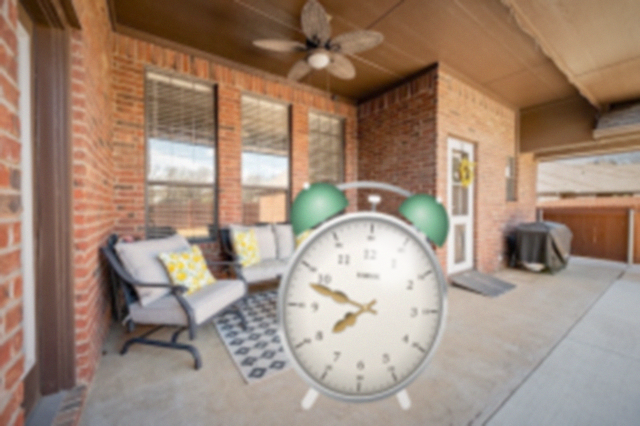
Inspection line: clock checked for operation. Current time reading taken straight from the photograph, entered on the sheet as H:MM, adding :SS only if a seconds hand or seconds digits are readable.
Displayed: 7:48
